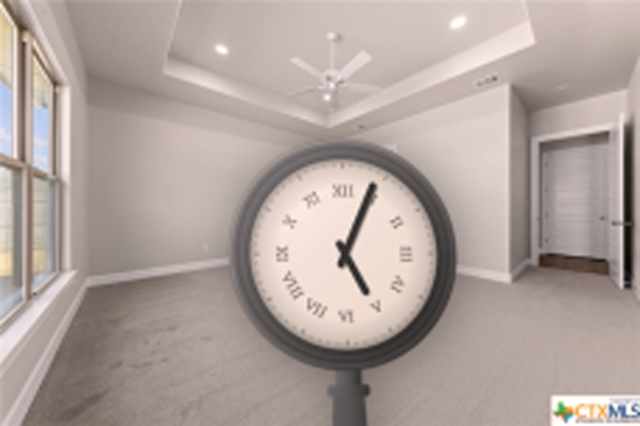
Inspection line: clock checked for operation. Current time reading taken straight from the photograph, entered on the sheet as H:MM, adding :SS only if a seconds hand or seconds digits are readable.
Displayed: 5:04
